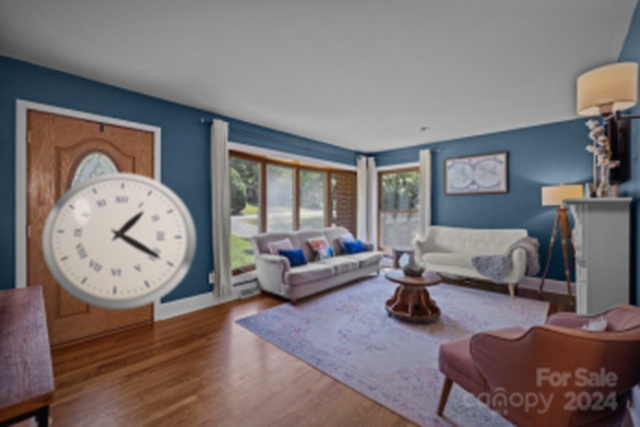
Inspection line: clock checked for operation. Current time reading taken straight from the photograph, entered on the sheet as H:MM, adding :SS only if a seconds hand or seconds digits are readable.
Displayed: 1:20
